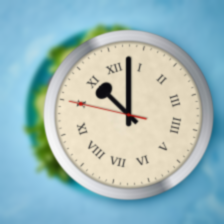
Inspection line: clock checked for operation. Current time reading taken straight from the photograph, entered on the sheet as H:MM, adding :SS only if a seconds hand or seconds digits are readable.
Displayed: 11:02:50
